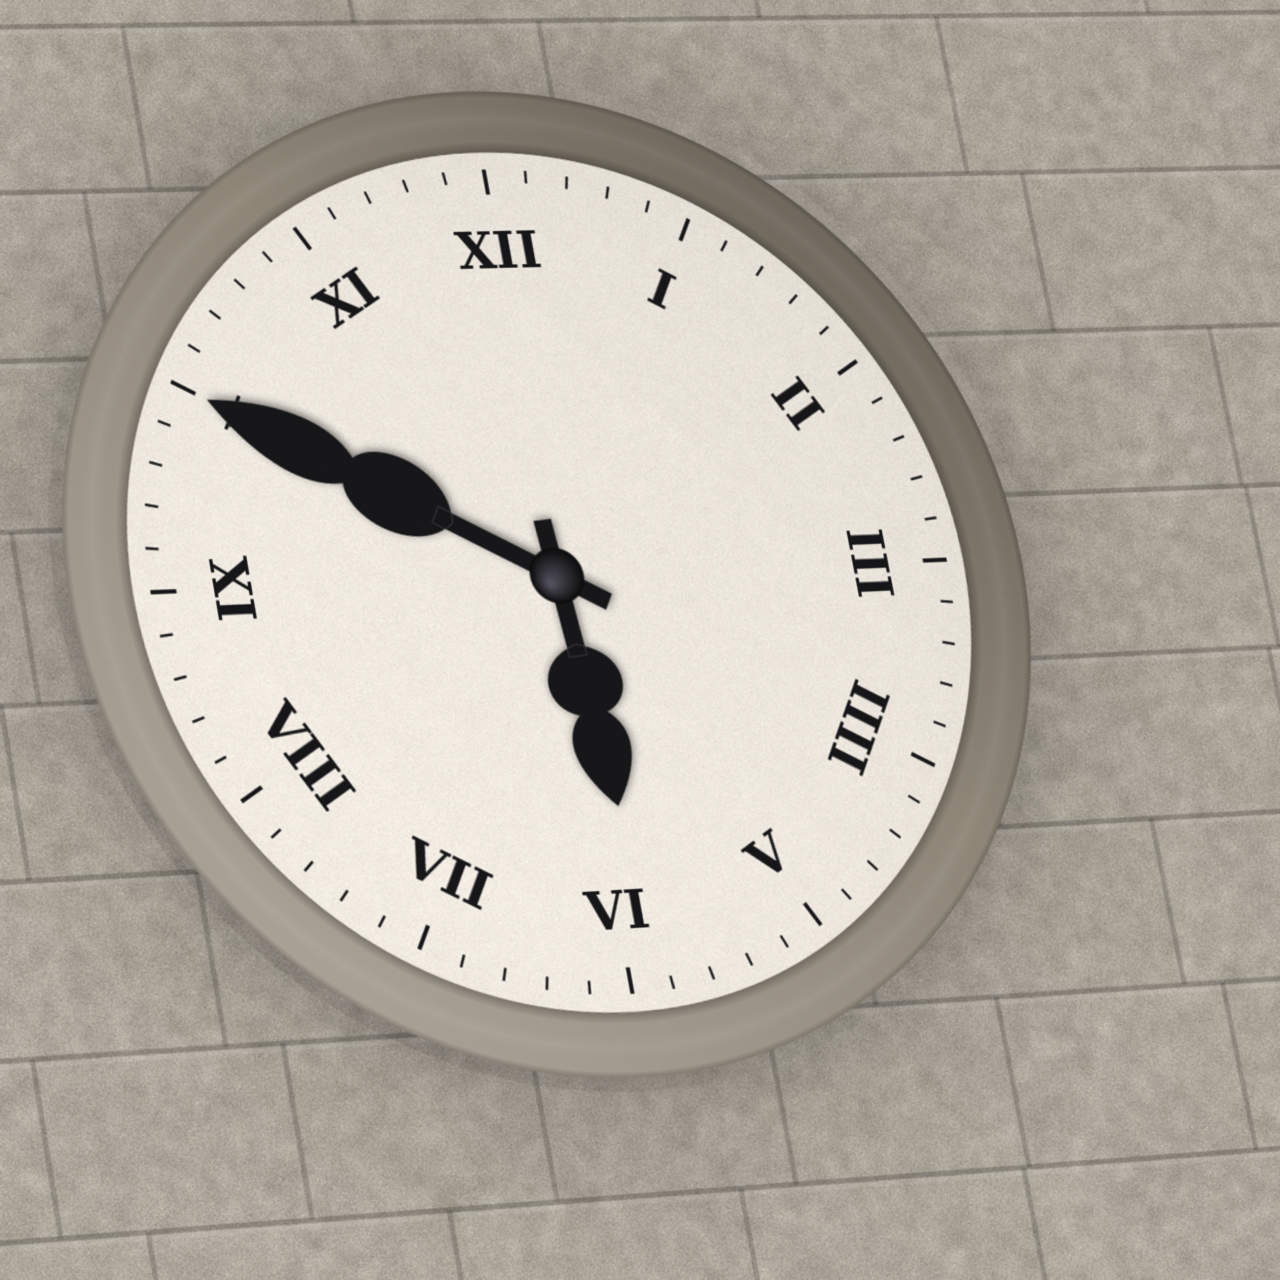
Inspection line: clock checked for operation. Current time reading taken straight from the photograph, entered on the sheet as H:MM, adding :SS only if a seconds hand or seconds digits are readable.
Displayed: 5:50
